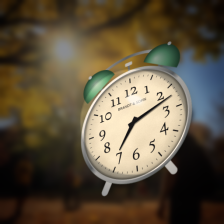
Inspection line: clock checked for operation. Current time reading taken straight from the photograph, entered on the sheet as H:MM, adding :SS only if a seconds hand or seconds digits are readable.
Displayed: 7:12
